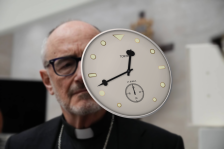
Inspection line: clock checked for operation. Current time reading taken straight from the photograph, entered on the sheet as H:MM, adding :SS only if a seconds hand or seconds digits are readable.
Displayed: 12:42
